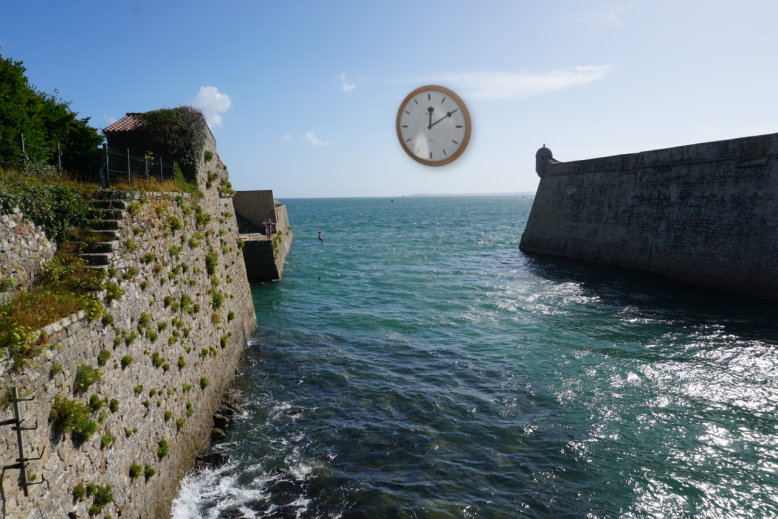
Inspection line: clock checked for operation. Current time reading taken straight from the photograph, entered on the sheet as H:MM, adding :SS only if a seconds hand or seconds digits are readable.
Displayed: 12:10
